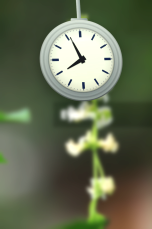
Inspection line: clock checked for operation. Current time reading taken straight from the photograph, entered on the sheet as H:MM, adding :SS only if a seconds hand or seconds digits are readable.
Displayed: 7:56
